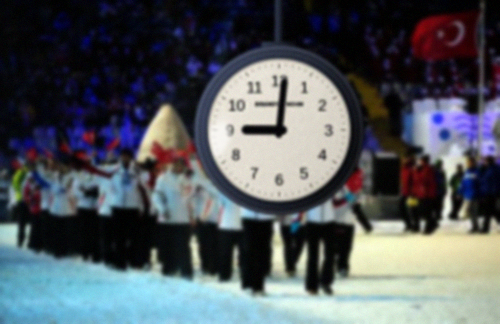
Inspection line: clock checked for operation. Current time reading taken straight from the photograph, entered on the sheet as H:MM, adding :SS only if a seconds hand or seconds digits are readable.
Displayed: 9:01
